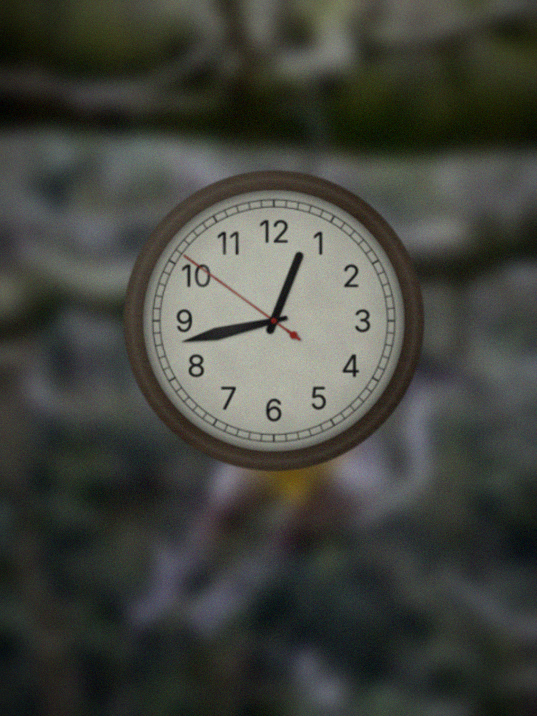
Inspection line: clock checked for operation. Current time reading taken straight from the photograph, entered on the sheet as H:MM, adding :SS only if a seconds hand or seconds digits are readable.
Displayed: 12:42:51
